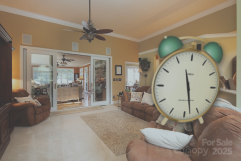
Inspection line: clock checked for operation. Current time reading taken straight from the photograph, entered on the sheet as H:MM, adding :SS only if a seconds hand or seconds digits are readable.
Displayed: 11:28
